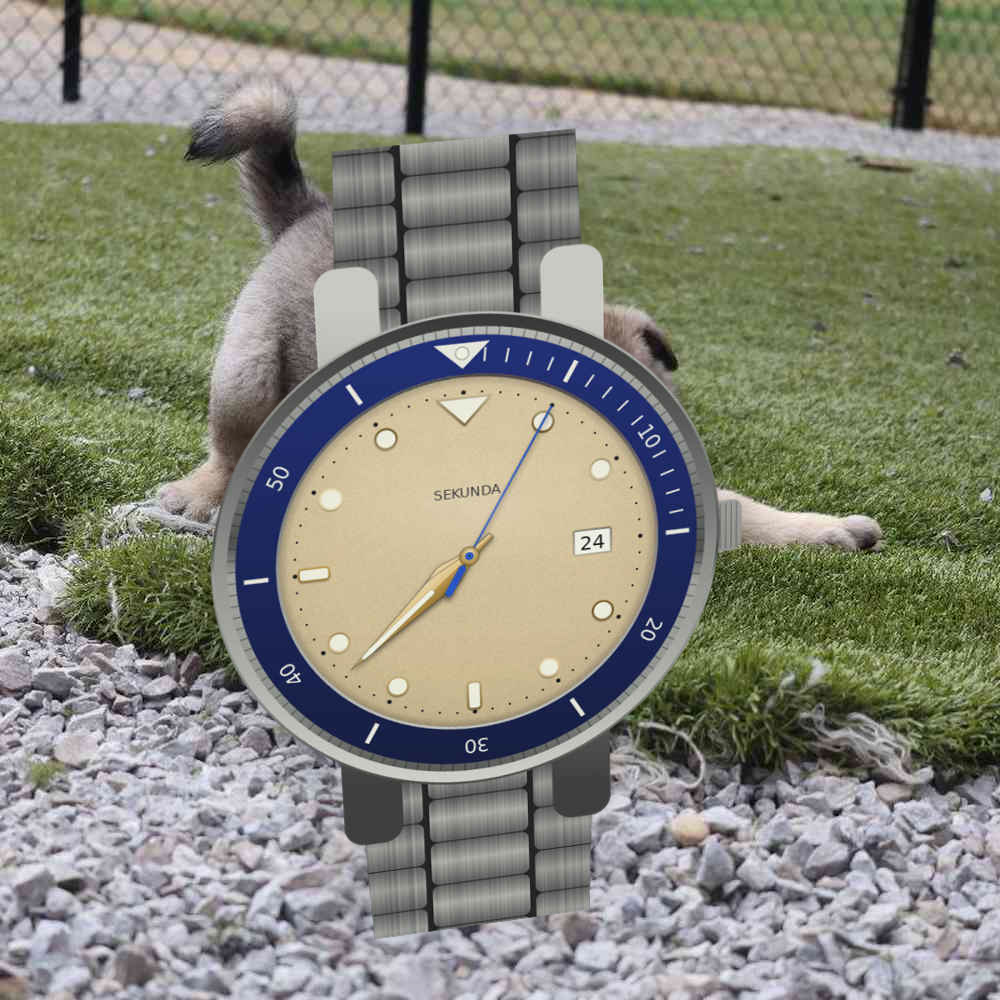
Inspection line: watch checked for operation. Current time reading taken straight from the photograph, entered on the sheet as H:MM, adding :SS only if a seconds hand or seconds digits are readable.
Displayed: 7:38:05
